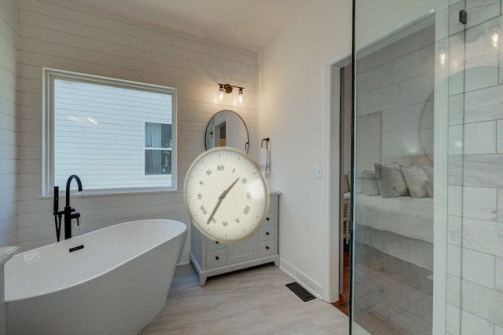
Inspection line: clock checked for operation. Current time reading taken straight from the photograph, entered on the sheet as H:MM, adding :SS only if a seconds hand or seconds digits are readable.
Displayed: 1:36
